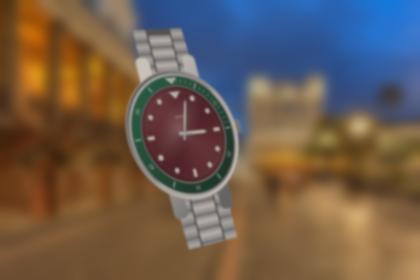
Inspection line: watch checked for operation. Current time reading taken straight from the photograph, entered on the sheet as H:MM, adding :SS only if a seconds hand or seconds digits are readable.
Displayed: 3:03
